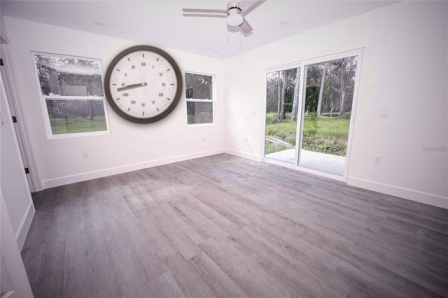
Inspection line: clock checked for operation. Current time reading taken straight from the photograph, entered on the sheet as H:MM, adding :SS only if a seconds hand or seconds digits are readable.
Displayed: 8:43
